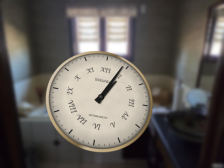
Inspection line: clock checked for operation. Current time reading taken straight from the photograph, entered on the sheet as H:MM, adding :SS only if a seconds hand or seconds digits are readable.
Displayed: 1:04
